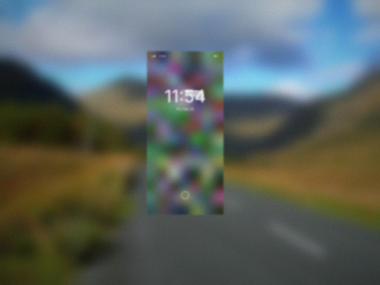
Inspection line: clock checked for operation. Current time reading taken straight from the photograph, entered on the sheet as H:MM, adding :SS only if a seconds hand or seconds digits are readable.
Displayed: 11:54
